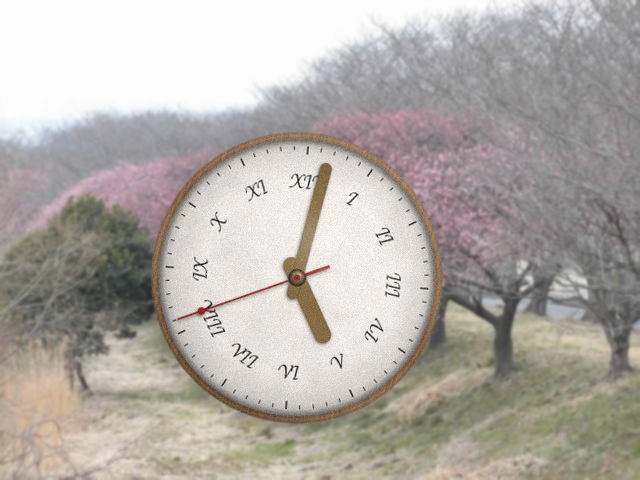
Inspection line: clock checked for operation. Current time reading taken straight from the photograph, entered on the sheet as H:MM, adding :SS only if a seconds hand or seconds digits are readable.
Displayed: 5:01:41
